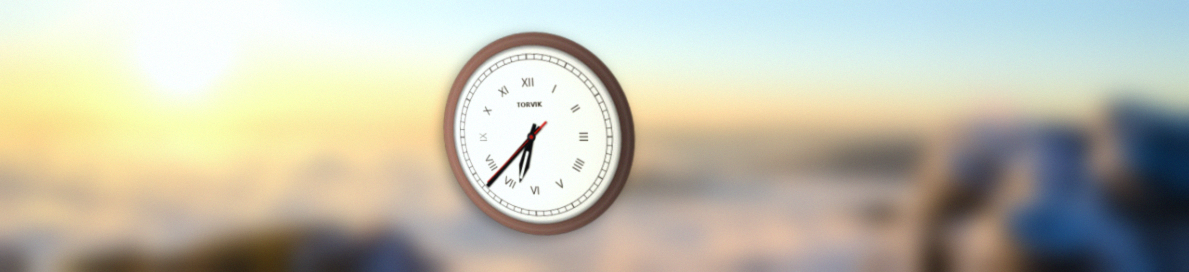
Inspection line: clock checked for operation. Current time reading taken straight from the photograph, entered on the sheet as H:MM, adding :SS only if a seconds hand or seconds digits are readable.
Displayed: 6:37:38
